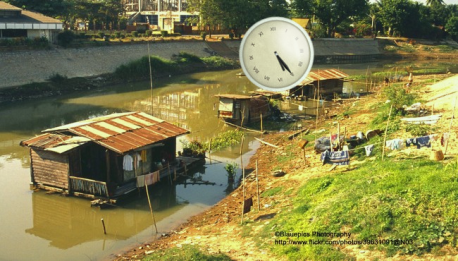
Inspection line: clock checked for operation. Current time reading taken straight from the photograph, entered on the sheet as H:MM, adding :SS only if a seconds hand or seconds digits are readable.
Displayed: 5:25
